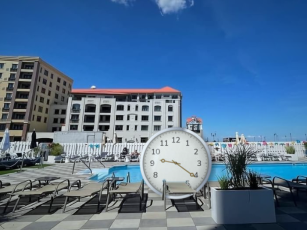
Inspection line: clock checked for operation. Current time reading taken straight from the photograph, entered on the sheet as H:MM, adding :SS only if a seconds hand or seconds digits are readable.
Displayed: 9:21
